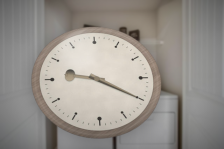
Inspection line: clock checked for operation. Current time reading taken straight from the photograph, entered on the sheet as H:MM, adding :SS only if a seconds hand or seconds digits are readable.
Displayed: 9:20
